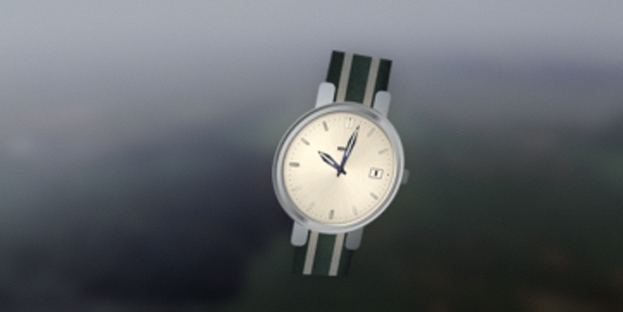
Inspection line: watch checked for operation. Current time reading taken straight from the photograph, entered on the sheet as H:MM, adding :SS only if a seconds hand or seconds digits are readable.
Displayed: 10:02
